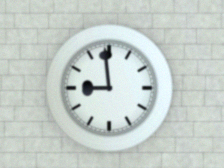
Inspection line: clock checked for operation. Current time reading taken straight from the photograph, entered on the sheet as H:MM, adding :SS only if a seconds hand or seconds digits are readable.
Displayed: 8:59
